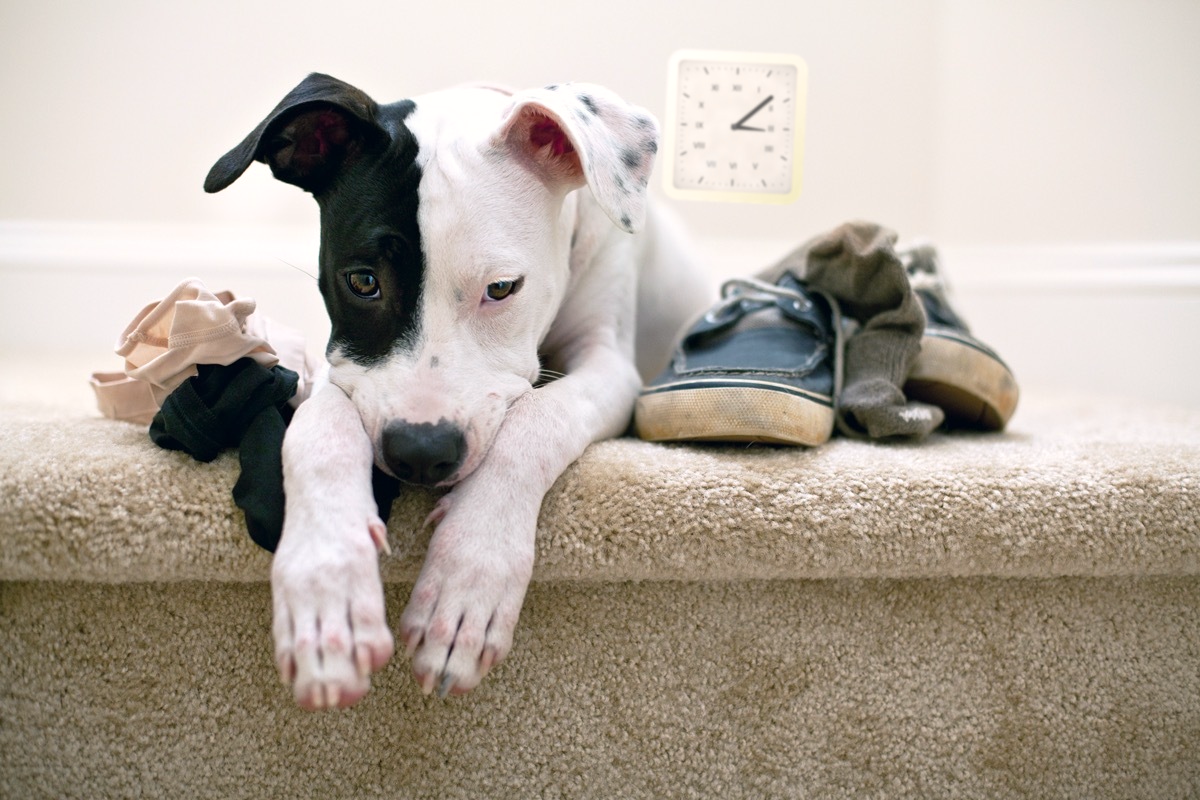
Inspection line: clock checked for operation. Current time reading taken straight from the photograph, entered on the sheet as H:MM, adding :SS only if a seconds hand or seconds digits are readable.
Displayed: 3:08
